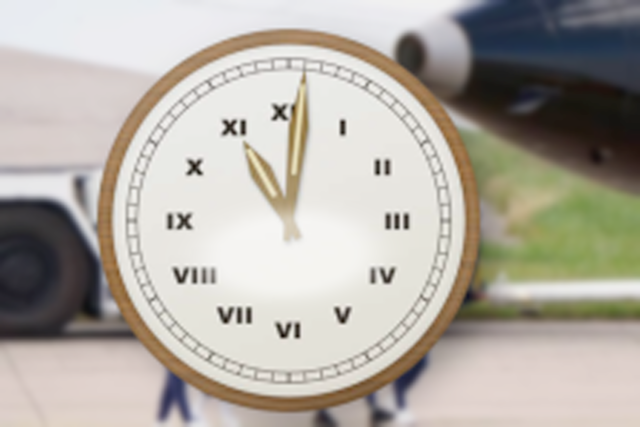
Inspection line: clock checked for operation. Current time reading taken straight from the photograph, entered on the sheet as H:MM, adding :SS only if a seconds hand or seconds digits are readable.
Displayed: 11:01
